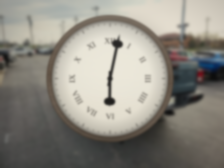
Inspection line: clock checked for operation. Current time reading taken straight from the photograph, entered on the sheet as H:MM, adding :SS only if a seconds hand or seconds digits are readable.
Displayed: 6:02
